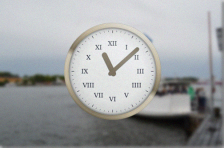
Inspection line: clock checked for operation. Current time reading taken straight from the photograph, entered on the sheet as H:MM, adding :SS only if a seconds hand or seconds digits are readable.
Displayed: 11:08
